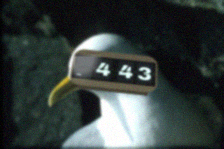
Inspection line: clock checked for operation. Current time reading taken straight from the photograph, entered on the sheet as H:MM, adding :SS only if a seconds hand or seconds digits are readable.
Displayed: 4:43
